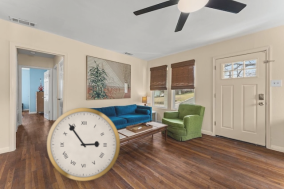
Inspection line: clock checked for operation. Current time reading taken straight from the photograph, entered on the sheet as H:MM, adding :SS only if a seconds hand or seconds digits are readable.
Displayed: 2:54
